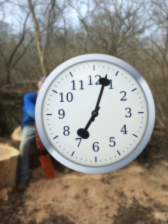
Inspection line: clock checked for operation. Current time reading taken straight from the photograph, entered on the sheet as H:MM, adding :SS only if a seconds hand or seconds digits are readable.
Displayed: 7:03
